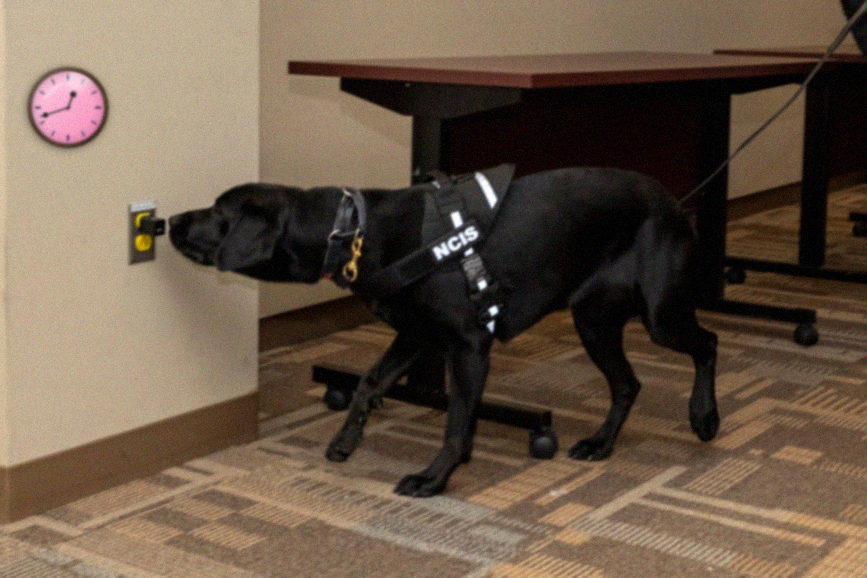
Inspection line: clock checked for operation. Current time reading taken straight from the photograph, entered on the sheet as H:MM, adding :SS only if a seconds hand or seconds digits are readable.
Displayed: 12:42
